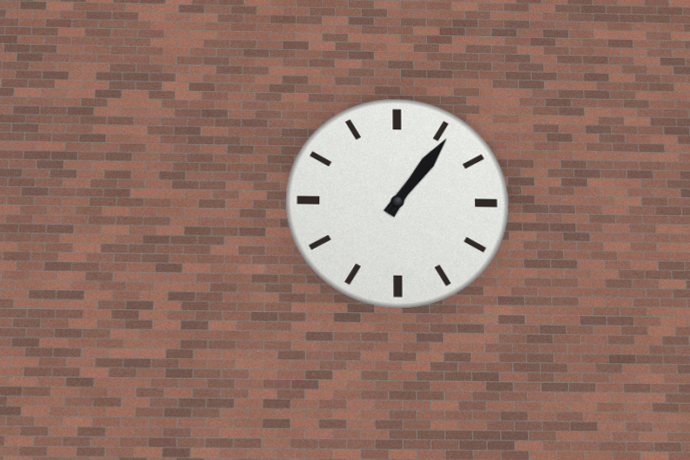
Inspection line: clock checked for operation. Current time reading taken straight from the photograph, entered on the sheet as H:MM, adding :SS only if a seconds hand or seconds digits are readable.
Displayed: 1:06
